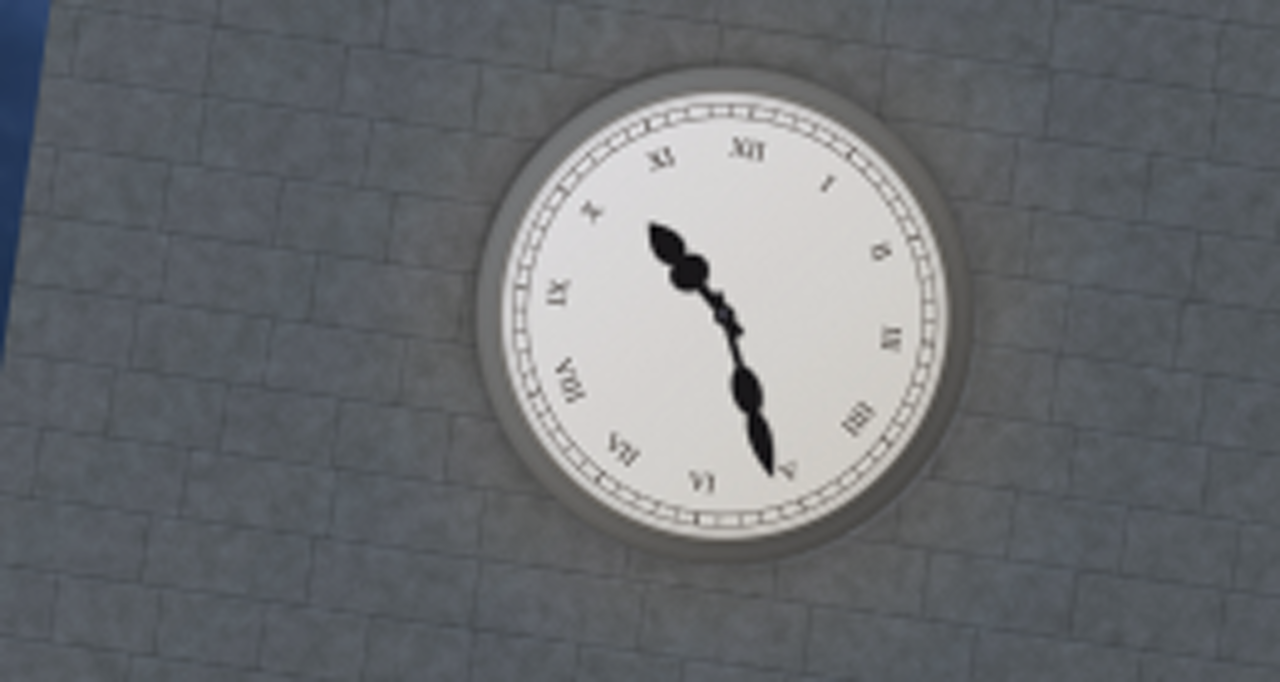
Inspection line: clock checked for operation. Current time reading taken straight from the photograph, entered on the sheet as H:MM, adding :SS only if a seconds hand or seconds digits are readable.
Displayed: 10:26
